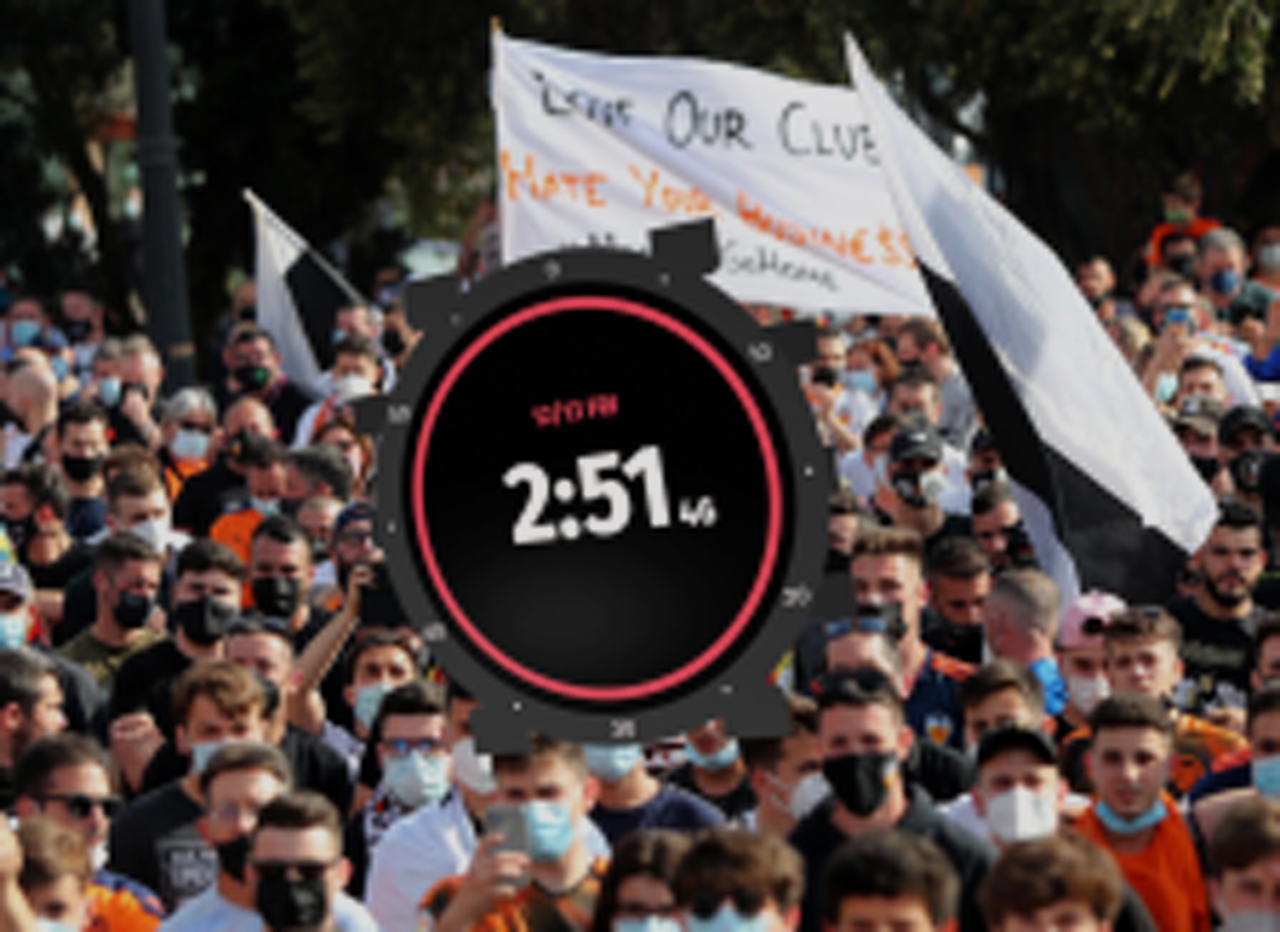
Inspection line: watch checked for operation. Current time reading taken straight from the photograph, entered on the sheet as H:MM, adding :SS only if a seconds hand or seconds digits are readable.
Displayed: 2:51
